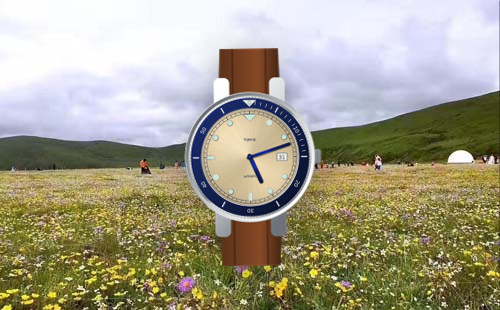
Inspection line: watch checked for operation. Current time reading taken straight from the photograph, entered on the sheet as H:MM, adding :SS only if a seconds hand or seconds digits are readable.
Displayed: 5:12
